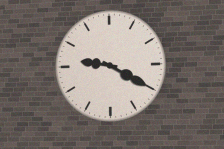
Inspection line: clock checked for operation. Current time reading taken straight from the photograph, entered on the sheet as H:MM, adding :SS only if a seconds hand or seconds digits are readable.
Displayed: 9:20
